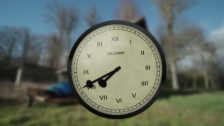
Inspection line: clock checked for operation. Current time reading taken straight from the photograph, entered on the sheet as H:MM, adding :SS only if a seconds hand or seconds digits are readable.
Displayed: 7:41
